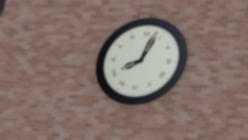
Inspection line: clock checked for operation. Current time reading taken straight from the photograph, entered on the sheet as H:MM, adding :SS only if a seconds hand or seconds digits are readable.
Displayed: 8:03
